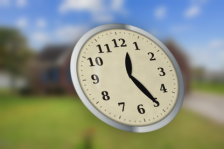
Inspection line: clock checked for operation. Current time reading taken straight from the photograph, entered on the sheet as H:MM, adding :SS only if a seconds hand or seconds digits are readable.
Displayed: 12:25
